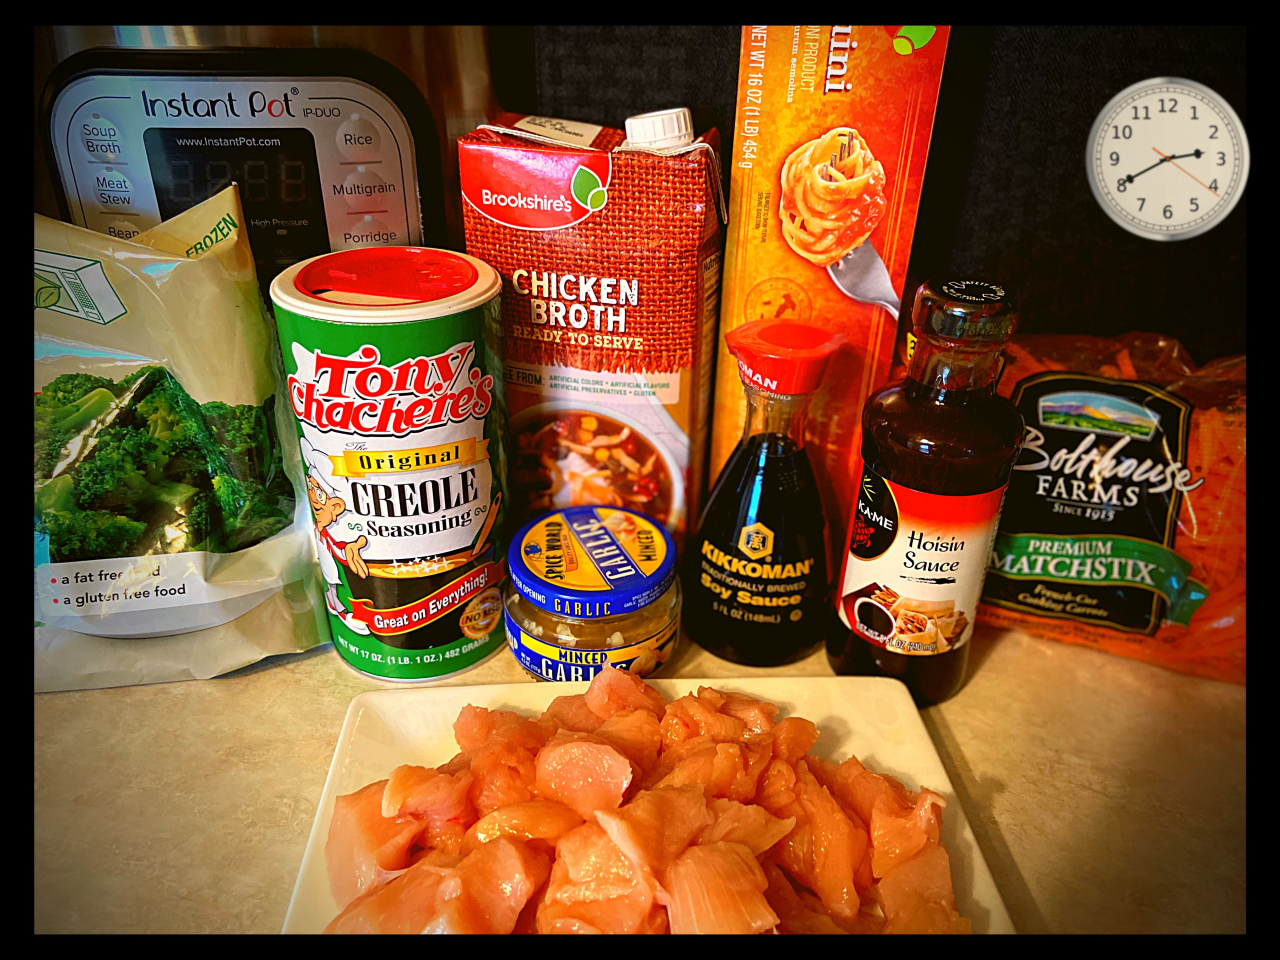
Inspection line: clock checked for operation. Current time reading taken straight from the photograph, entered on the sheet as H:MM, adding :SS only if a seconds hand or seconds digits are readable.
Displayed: 2:40:21
